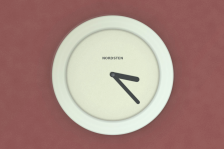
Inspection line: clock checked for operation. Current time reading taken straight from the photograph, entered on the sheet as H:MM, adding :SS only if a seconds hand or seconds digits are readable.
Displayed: 3:23
